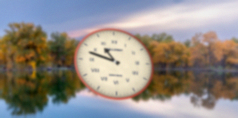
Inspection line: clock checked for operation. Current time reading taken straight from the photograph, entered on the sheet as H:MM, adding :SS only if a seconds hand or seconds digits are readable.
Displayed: 10:48
